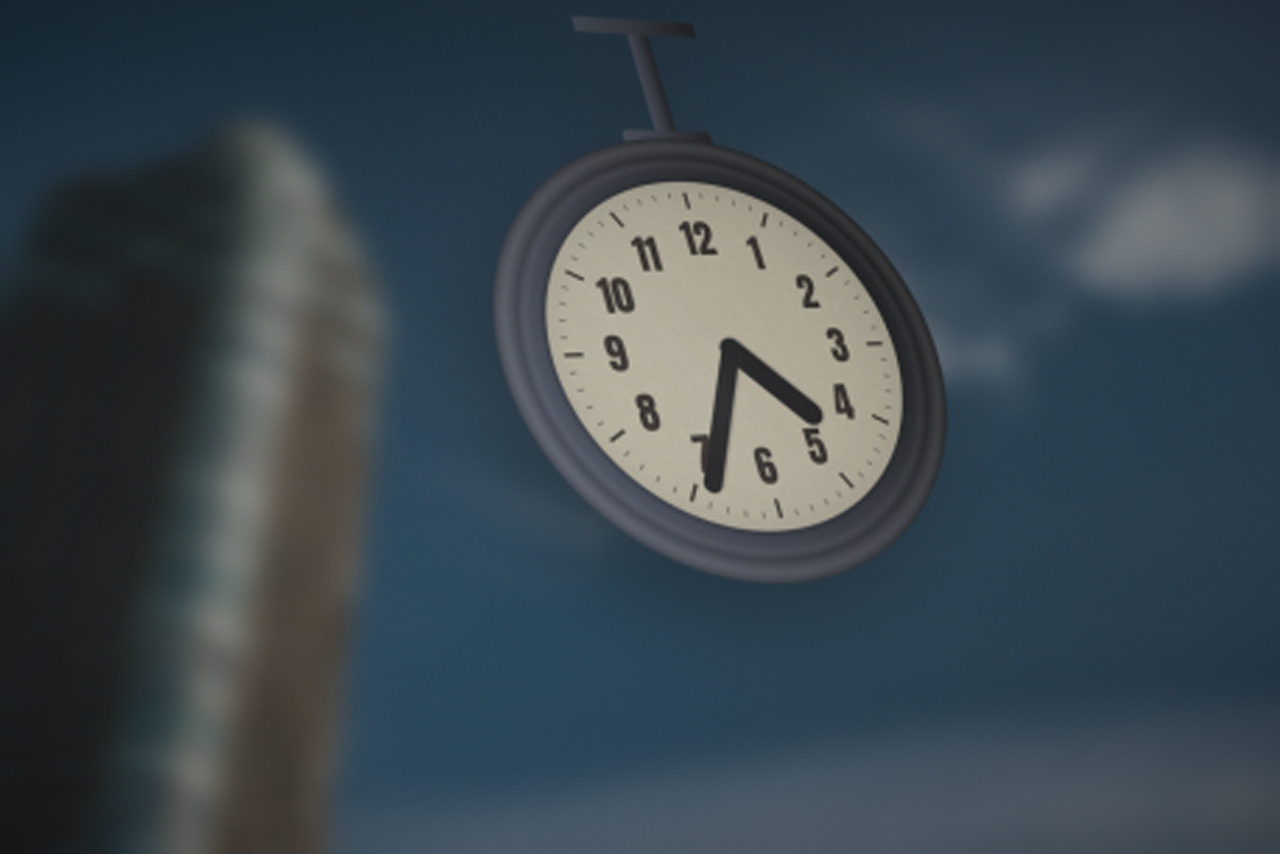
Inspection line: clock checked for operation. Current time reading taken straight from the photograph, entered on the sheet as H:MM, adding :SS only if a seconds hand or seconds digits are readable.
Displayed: 4:34
